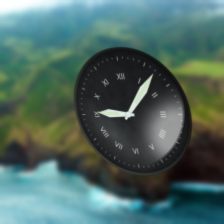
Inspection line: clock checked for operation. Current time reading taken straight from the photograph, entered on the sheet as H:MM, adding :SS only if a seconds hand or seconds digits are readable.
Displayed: 9:07
